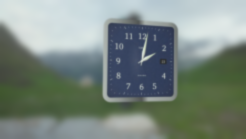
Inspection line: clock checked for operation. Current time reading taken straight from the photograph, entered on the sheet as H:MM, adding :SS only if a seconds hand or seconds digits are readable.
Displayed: 2:02
